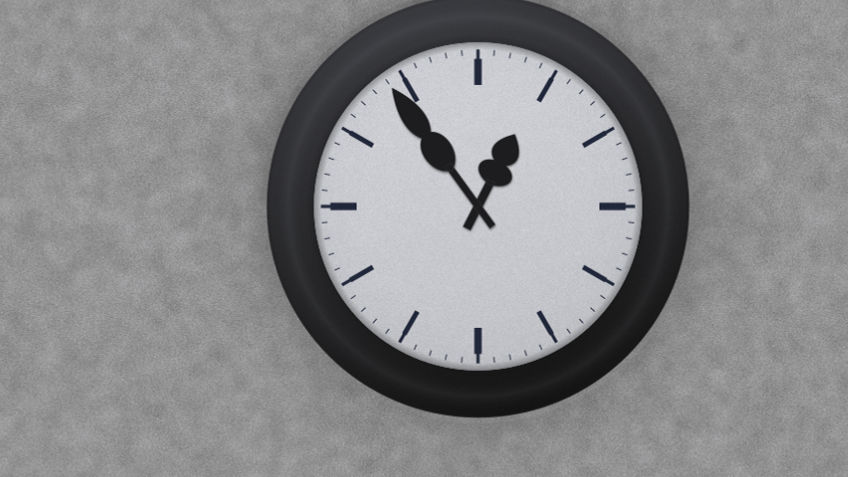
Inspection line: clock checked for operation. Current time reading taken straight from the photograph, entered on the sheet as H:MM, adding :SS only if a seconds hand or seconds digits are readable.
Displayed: 12:54
